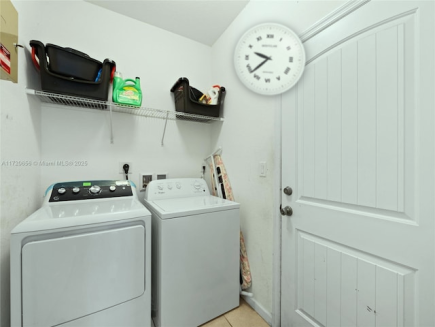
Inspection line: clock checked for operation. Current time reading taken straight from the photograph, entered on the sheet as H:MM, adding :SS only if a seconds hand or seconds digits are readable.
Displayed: 9:38
